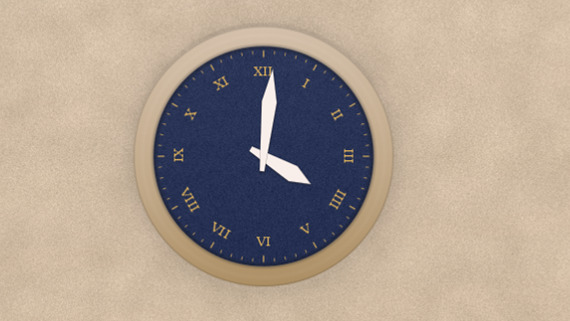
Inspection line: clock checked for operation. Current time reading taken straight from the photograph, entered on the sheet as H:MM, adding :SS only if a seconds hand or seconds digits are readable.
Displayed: 4:01
